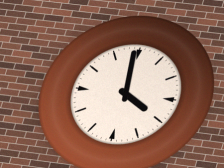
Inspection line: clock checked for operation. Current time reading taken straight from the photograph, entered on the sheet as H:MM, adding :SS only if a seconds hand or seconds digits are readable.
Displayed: 3:59
